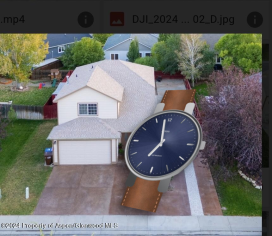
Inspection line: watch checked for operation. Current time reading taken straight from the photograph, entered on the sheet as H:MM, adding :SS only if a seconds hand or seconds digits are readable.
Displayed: 6:58
